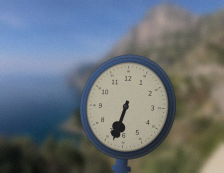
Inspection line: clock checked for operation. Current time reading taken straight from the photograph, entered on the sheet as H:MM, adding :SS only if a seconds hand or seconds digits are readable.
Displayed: 6:33
